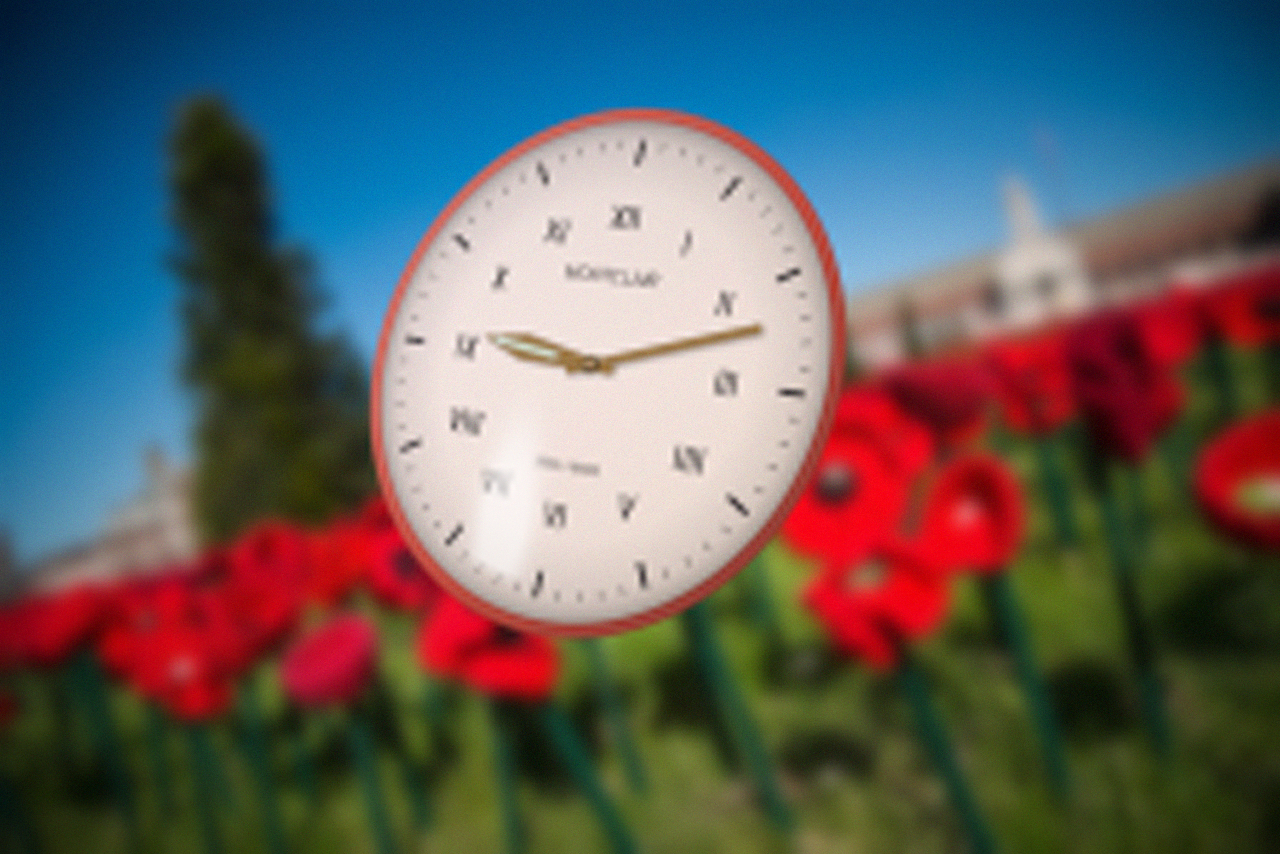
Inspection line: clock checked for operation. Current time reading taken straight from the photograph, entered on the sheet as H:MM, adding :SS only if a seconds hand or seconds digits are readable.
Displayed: 9:12
